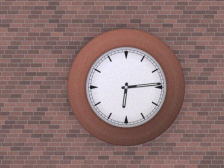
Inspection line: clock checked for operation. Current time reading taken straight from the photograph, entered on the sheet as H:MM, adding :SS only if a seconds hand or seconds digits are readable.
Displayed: 6:14
